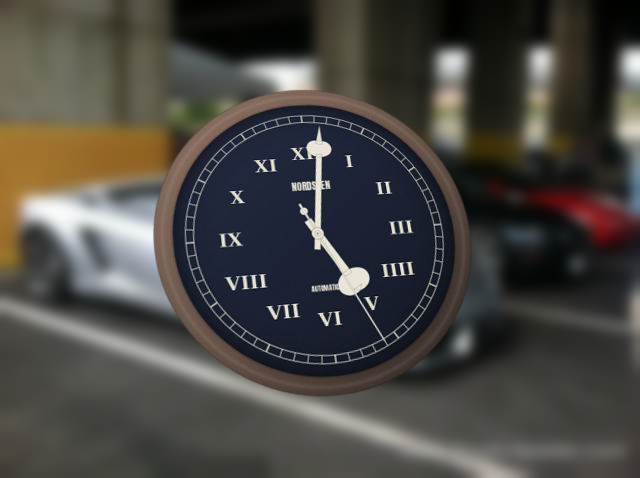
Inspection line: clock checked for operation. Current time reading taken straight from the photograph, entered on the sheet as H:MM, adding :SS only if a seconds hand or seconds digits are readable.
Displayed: 5:01:26
